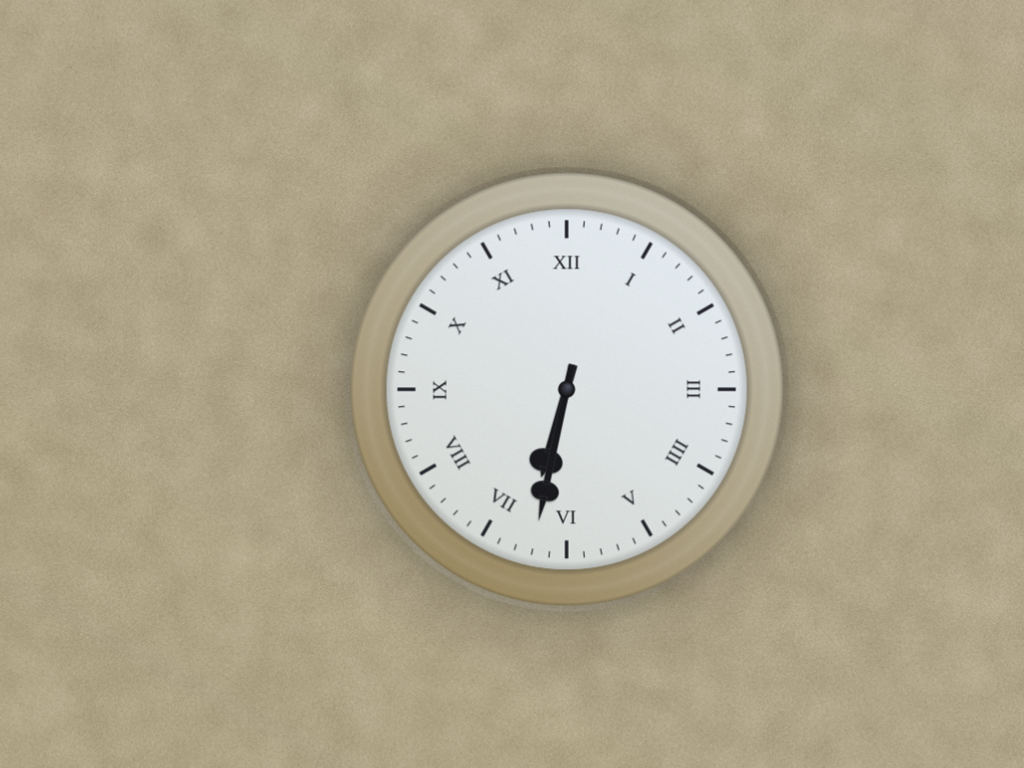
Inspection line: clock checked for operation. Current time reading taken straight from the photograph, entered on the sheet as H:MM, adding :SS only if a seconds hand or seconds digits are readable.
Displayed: 6:32
